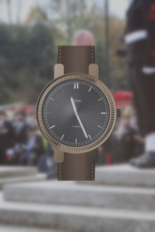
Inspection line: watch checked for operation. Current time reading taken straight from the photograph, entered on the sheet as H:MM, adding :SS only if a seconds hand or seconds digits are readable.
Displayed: 11:26
